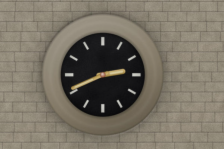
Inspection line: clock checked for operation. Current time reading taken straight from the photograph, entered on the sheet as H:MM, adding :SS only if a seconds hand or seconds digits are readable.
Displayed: 2:41
